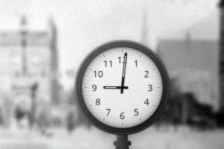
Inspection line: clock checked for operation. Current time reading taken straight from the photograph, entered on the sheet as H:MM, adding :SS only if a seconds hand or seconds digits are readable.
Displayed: 9:01
